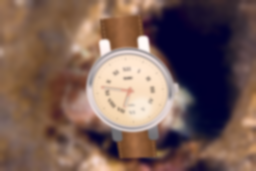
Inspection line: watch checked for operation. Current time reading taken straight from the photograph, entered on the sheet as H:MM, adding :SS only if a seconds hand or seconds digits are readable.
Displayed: 6:47
